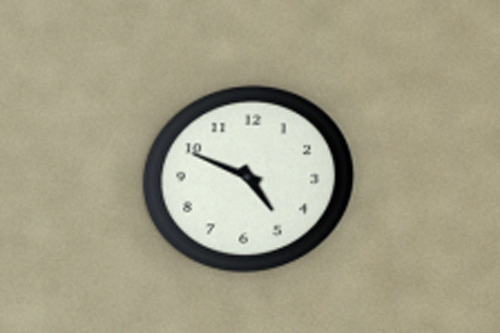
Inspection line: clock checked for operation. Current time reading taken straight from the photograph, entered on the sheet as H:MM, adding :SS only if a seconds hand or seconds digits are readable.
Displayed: 4:49
